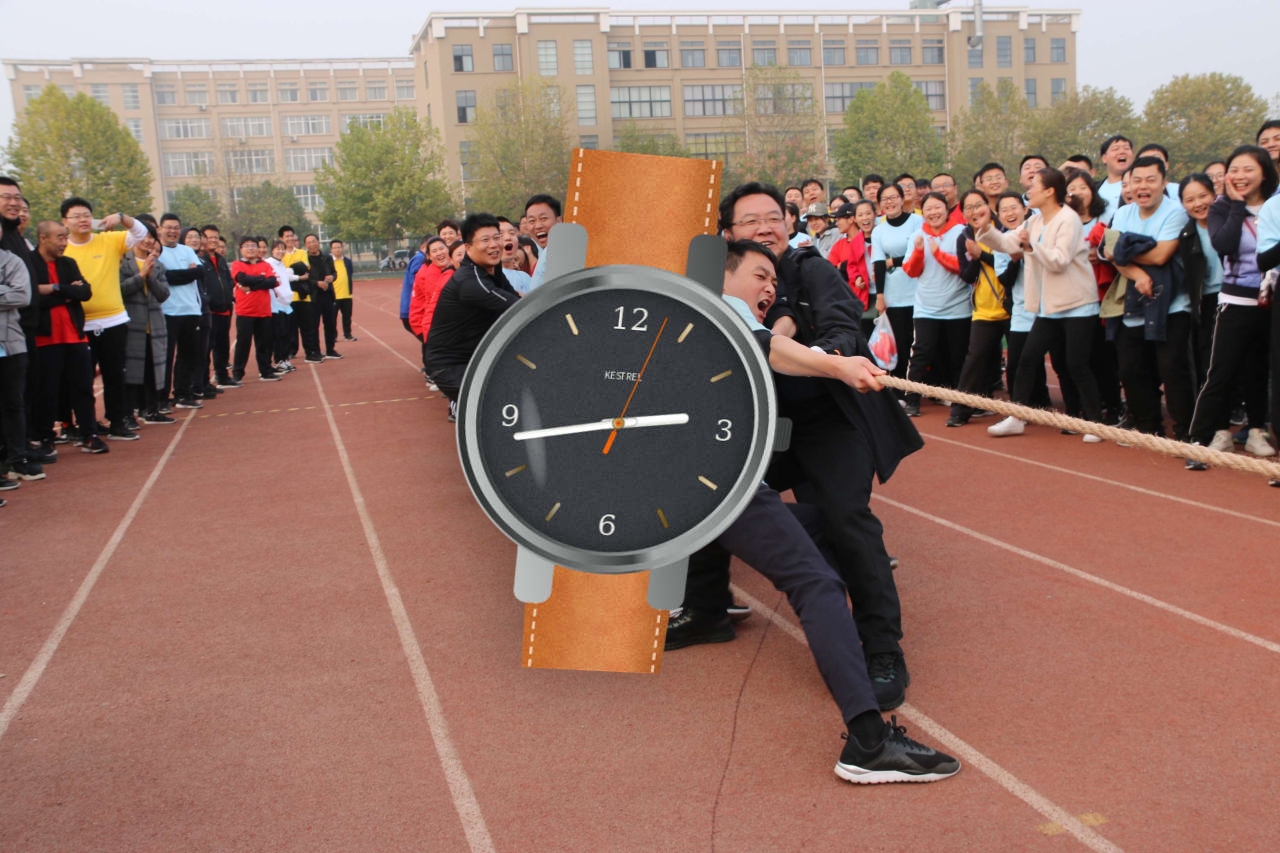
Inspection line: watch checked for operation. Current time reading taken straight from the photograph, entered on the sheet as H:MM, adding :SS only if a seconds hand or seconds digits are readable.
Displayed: 2:43:03
